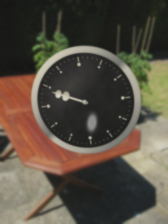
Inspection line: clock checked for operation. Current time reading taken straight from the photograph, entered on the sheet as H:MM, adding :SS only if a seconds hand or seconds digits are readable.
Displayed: 9:49
